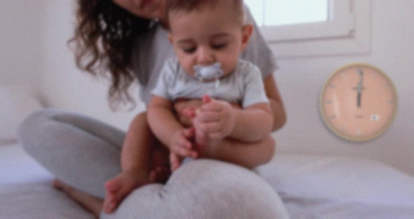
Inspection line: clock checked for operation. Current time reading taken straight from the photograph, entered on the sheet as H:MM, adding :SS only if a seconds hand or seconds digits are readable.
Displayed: 12:01
